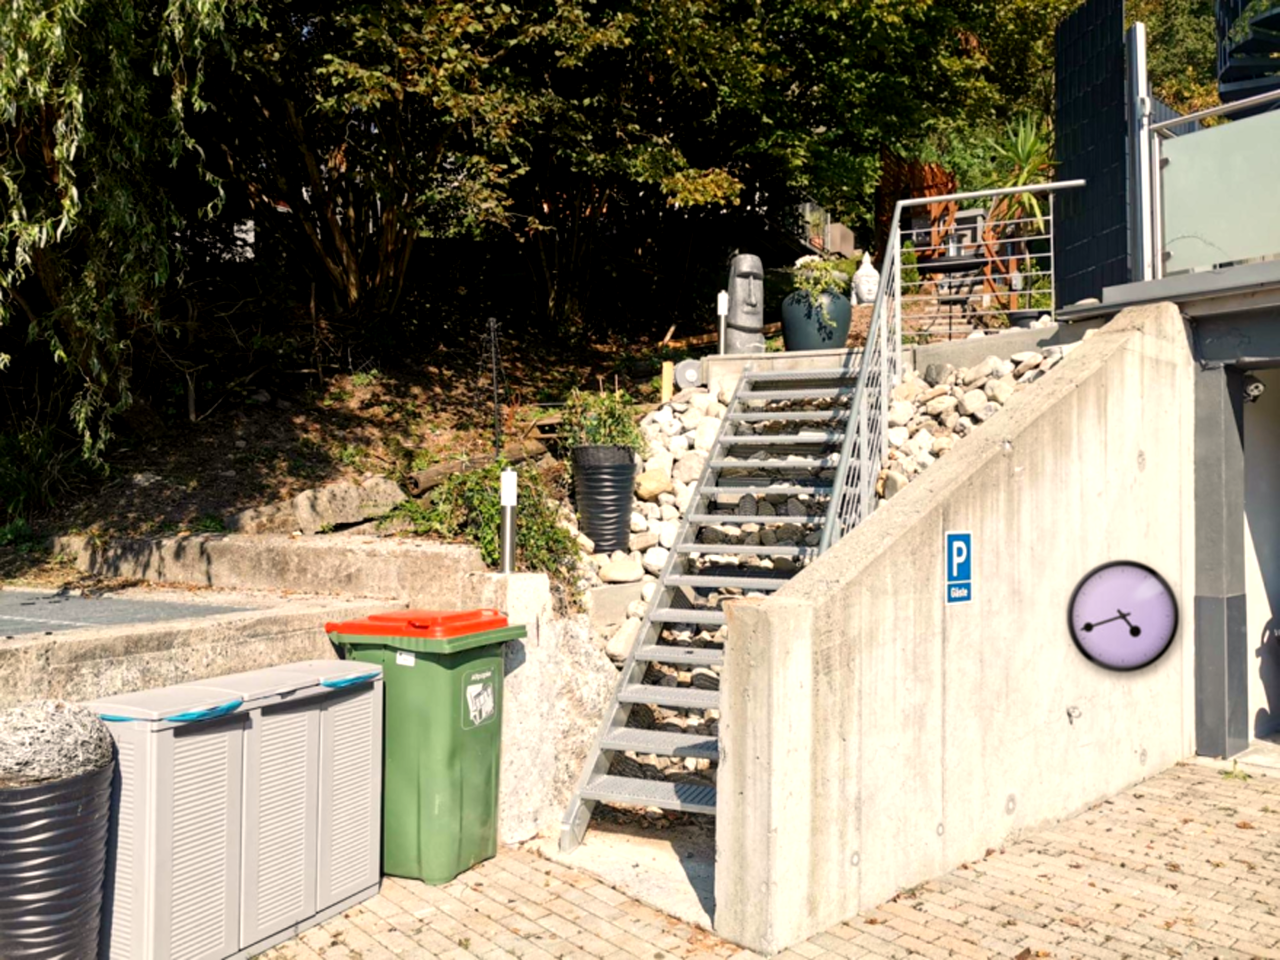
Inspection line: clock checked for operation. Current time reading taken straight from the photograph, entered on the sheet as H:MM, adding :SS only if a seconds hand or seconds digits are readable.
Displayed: 4:42
